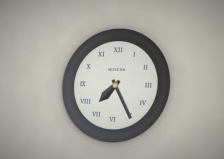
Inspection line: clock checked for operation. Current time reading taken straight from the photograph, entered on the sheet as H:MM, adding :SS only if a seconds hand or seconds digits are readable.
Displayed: 7:25
